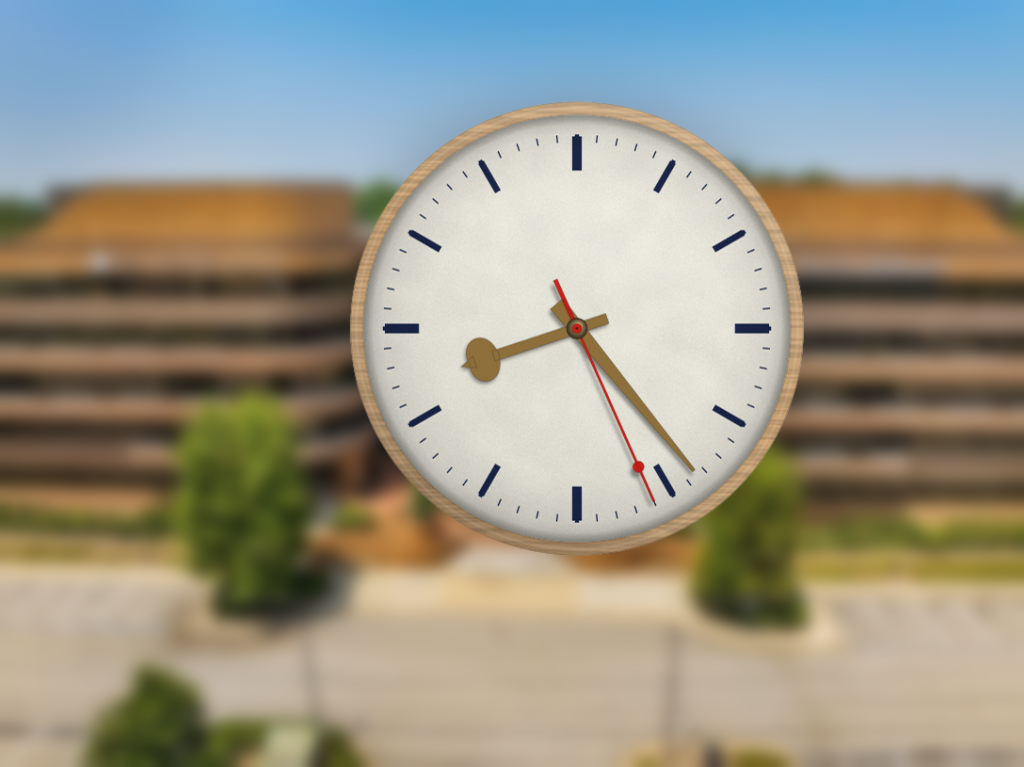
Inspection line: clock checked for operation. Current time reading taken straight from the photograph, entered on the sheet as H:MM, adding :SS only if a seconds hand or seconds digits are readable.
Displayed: 8:23:26
